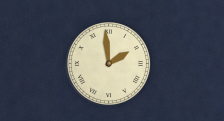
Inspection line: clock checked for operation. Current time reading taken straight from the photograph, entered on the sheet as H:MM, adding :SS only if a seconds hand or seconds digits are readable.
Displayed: 1:59
